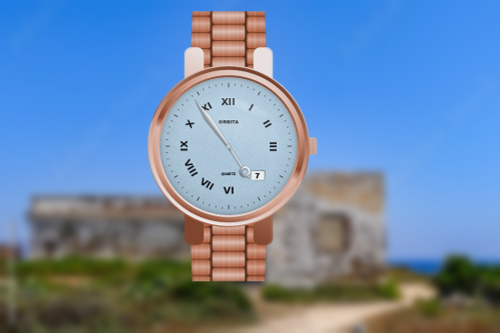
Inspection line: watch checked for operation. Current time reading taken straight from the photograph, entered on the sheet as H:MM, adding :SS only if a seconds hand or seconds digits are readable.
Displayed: 4:54
